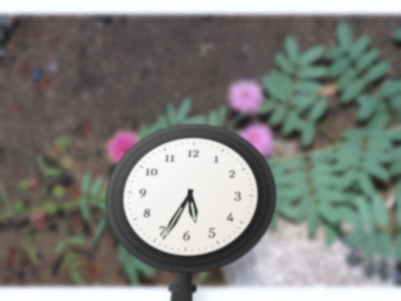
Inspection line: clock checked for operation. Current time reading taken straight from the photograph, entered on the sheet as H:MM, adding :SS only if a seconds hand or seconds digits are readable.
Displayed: 5:34
